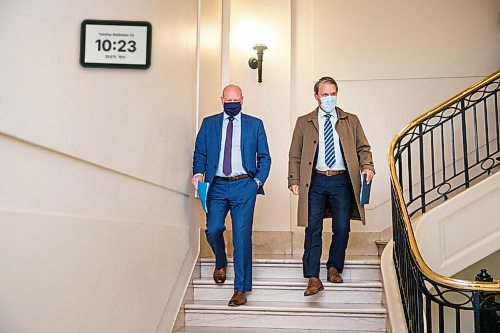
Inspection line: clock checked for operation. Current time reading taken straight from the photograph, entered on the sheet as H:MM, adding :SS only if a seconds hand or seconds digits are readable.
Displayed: 10:23
